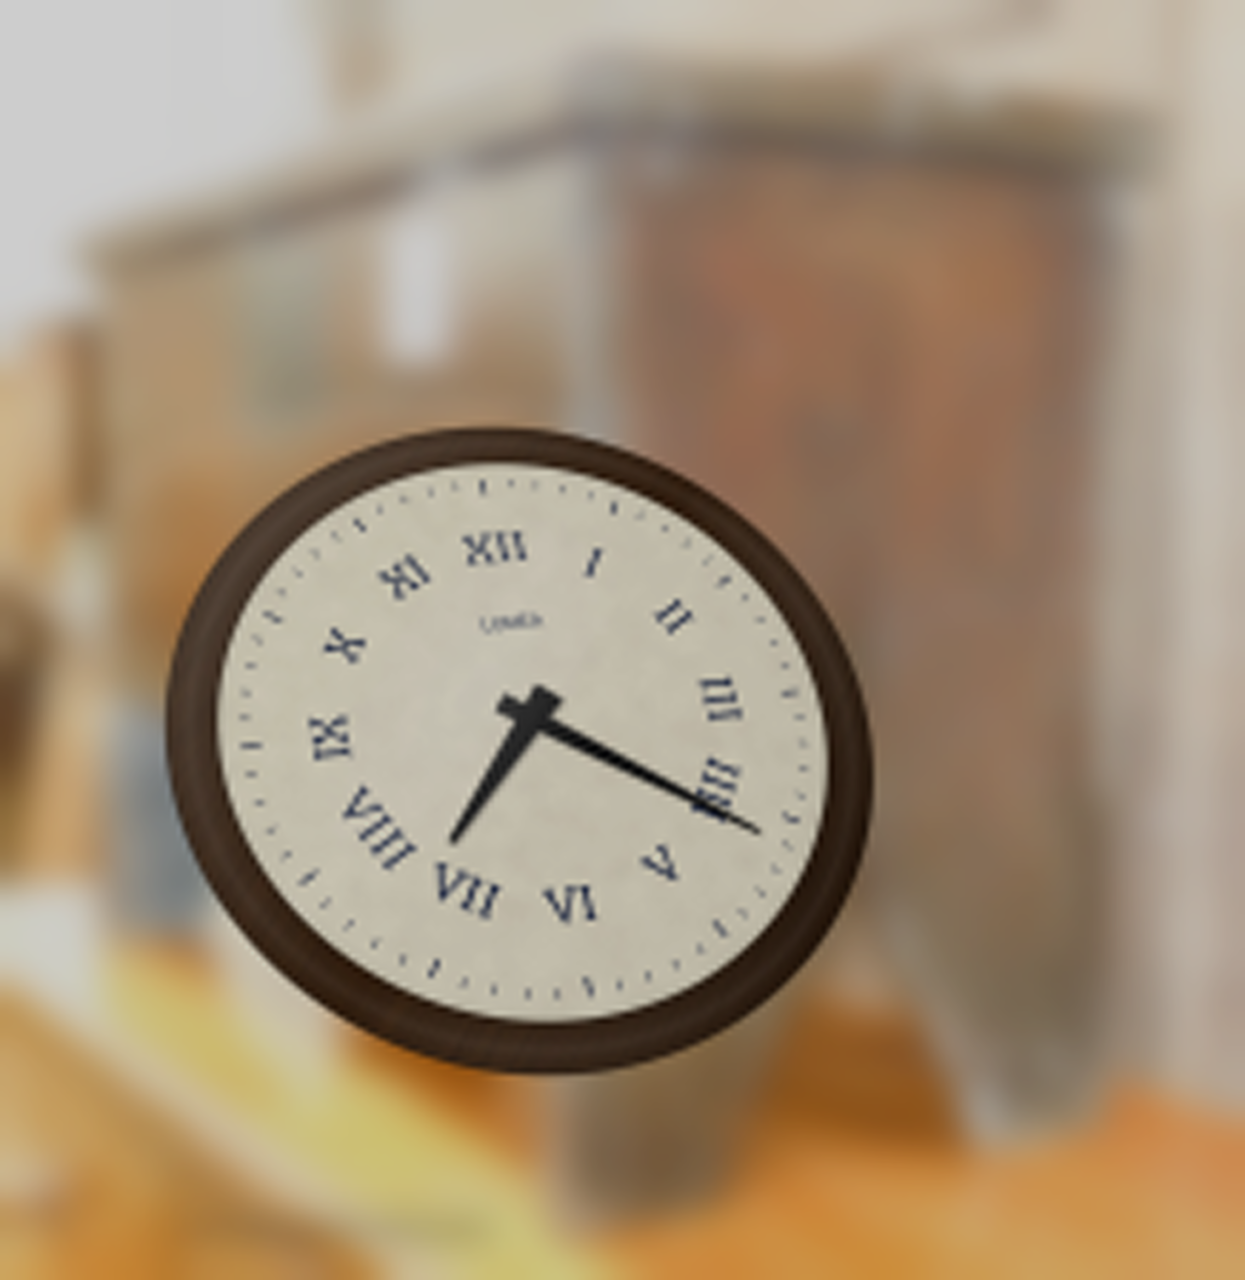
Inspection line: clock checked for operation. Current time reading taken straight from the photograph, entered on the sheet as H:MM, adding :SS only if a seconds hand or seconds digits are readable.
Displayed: 7:21
